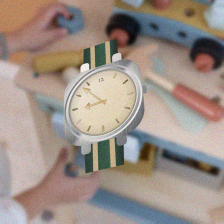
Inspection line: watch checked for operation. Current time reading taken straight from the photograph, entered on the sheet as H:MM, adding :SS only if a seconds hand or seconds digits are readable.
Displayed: 8:53
